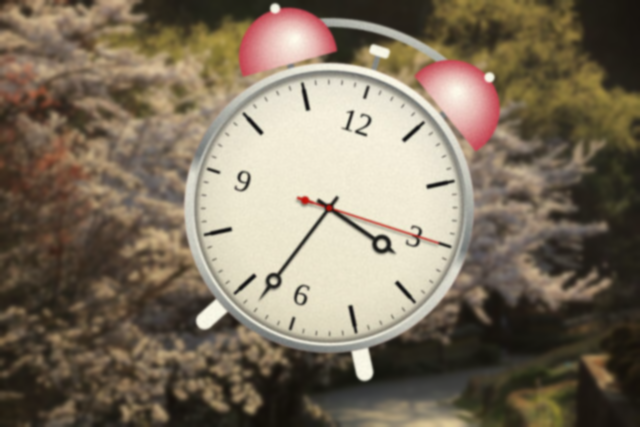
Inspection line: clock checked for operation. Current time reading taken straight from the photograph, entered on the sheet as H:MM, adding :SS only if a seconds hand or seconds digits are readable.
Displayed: 3:33:15
